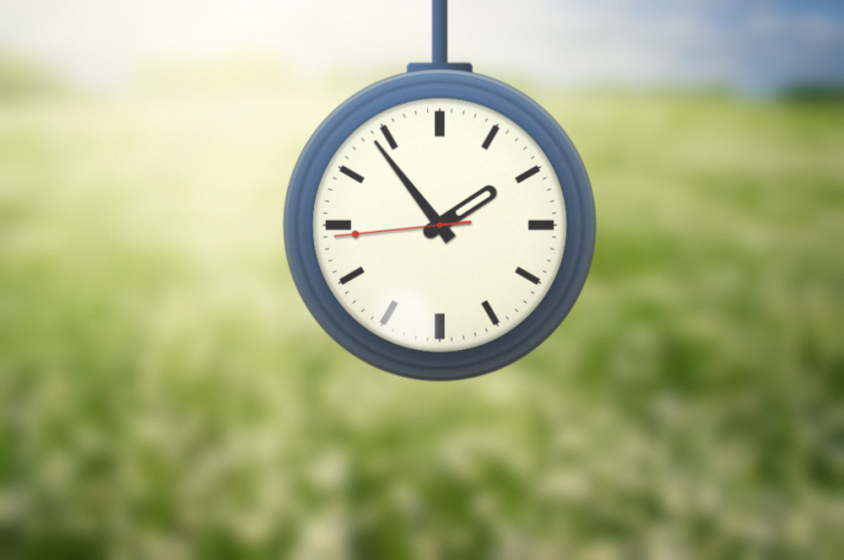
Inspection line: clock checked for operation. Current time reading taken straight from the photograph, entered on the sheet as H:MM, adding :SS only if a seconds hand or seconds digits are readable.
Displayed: 1:53:44
